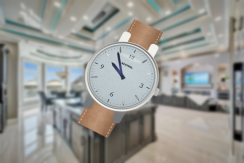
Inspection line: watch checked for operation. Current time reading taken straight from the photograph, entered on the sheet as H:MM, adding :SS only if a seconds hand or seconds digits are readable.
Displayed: 9:54
